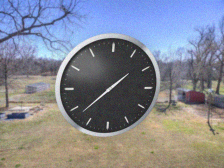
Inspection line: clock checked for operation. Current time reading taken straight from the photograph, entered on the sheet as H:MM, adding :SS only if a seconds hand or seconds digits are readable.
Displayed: 1:38
